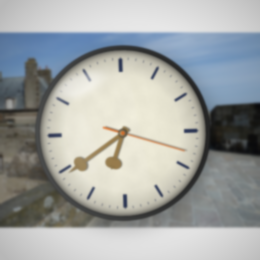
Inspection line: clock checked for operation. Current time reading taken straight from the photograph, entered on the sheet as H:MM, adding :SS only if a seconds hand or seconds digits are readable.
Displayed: 6:39:18
